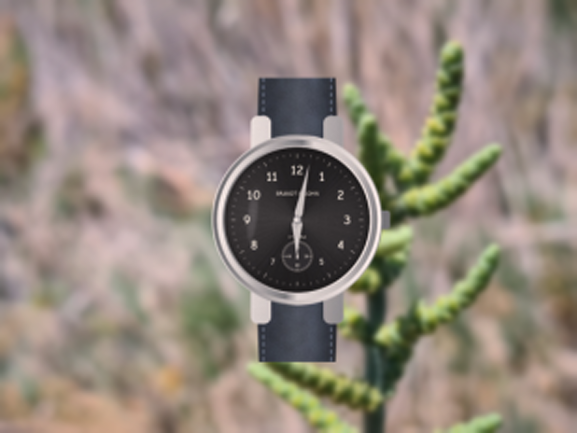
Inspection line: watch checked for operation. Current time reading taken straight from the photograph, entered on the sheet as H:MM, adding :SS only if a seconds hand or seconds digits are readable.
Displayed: 6:02
